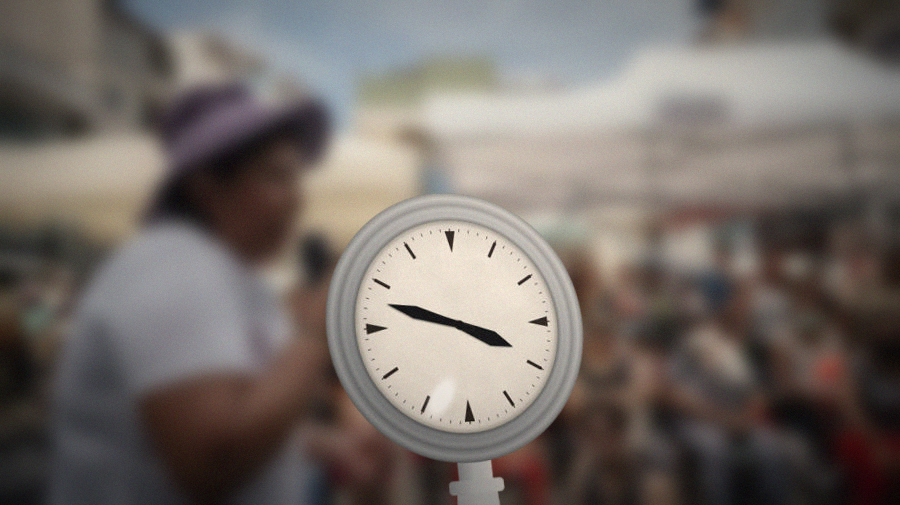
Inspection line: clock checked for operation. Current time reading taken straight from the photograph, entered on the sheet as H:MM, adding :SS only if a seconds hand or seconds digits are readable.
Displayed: 3:48
